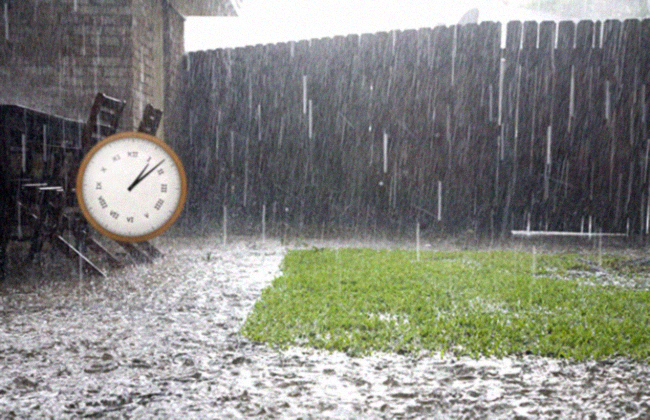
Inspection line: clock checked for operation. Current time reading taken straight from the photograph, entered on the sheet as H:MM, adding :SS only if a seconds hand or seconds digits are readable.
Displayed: 1:08
